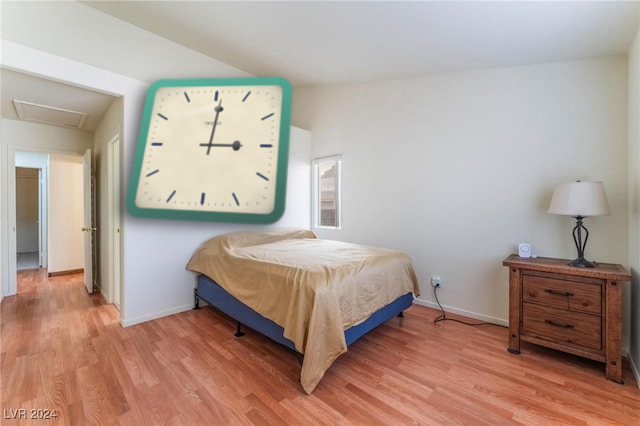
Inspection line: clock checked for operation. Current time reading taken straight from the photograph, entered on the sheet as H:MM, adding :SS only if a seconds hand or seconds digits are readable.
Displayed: 3:01
